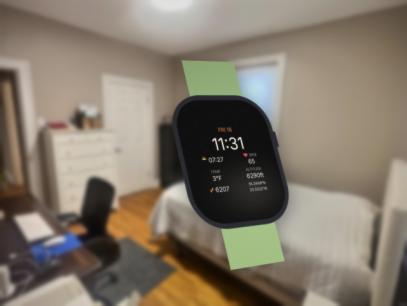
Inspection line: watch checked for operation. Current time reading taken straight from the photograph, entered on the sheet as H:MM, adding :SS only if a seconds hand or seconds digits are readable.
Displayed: 11:31
